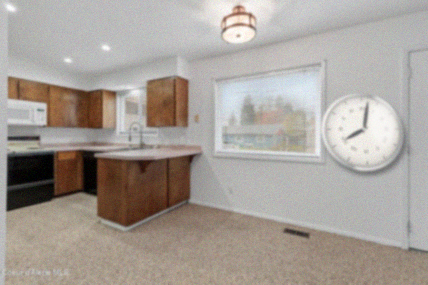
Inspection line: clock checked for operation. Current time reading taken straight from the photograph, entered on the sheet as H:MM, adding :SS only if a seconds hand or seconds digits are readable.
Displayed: 8:02
